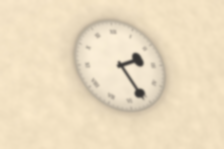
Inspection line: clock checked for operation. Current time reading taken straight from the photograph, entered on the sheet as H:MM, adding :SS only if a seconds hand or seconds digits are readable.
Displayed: 2:26
